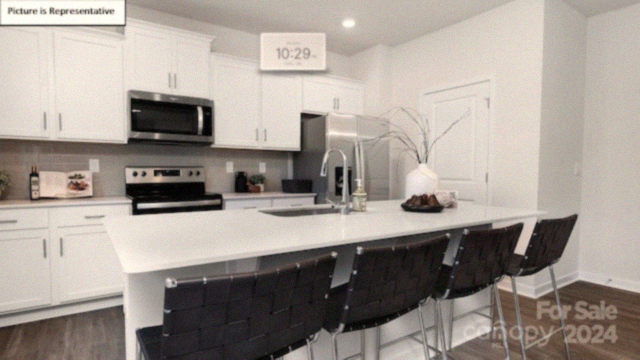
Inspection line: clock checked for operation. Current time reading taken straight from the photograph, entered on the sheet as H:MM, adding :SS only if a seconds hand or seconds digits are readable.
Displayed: 10:29
